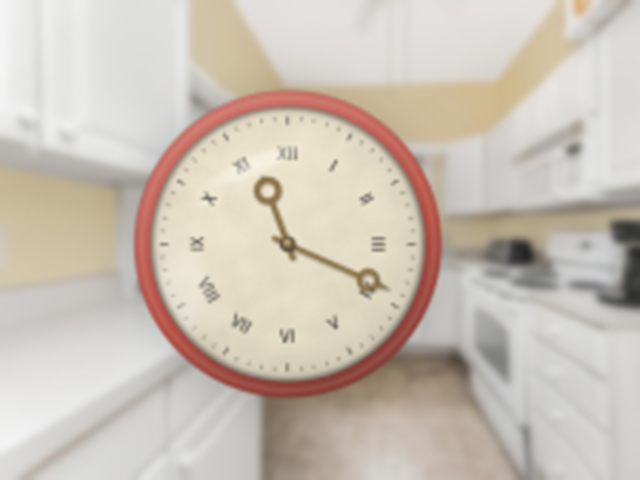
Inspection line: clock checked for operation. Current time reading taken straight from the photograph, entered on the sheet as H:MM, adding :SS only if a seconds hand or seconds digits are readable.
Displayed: 11:19
